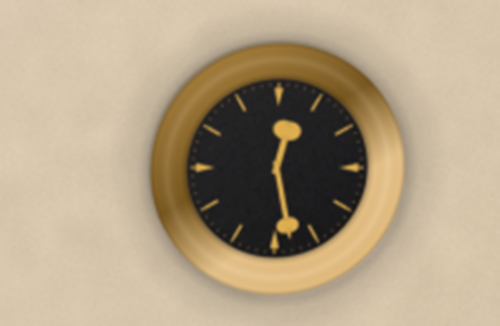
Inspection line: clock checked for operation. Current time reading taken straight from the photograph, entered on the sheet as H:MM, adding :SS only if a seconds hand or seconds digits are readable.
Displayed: 12:28
